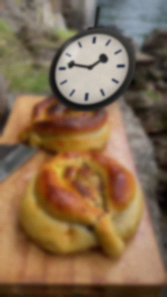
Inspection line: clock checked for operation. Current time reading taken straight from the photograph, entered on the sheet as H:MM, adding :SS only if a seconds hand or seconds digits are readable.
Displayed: 1:47
